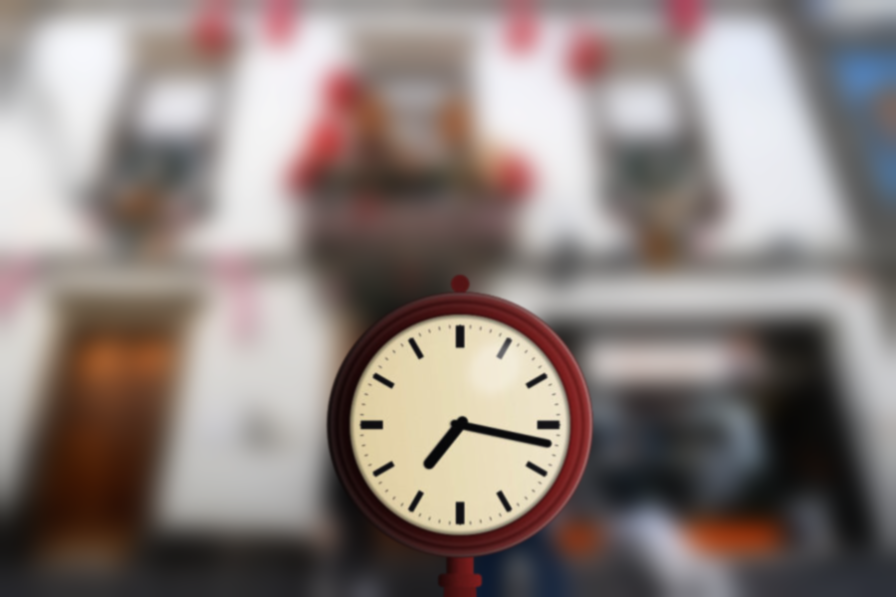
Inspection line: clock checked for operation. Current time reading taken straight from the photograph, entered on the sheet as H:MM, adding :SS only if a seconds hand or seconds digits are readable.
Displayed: 7:17
